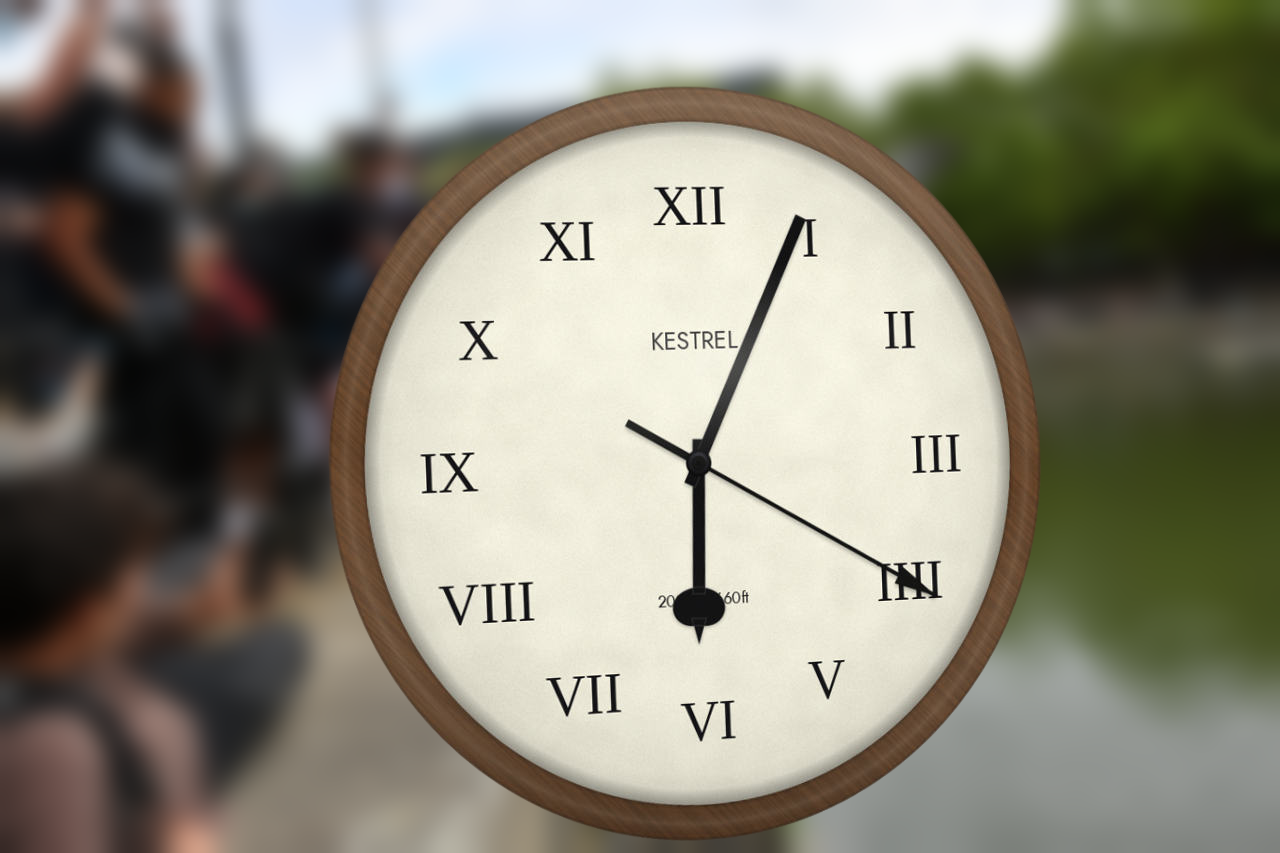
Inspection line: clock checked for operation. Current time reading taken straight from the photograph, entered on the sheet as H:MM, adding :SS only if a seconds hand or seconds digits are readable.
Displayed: 6:04:20
